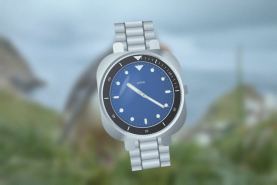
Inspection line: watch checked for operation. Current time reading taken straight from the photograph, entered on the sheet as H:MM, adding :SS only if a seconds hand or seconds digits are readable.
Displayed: 10:21
